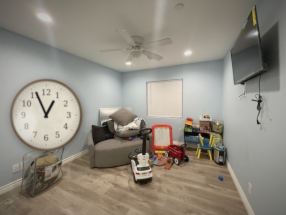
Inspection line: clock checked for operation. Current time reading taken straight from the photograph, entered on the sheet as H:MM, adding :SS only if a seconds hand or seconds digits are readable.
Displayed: 12:56
